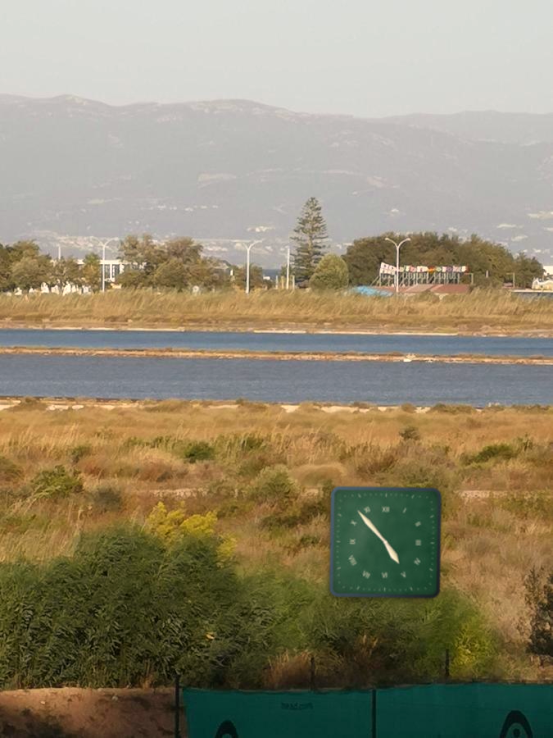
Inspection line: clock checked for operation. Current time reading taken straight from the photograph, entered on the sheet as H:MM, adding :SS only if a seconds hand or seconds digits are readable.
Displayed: 4:53
